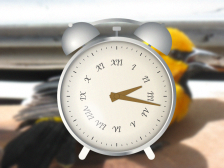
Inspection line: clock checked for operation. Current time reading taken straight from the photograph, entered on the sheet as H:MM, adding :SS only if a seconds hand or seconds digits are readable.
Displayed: 2:17
